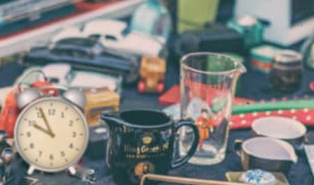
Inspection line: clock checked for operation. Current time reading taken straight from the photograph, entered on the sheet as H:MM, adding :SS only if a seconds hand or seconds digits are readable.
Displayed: 9:56
